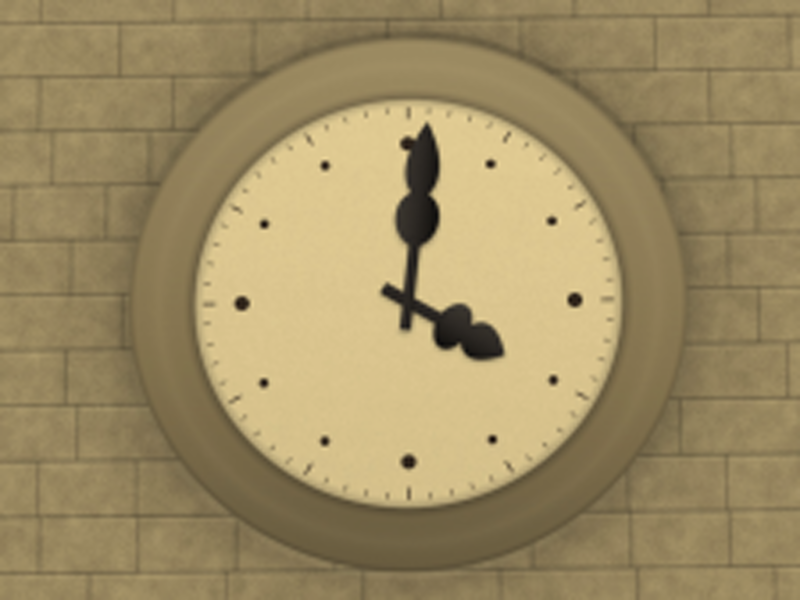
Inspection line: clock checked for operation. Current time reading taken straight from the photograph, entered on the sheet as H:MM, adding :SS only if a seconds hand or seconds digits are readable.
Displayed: 4:01
